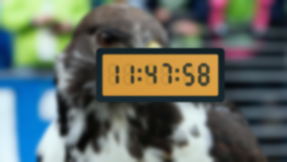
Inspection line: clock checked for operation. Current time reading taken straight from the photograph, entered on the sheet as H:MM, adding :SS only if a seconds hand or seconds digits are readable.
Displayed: 11:47:58
